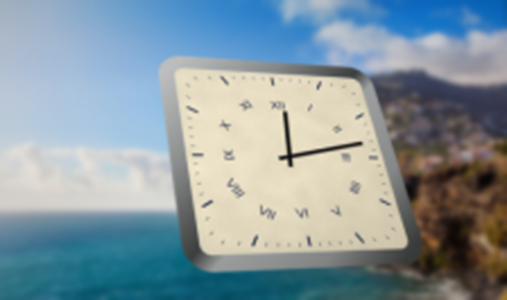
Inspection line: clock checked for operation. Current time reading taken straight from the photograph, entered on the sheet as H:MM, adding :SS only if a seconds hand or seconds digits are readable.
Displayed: 12:13
